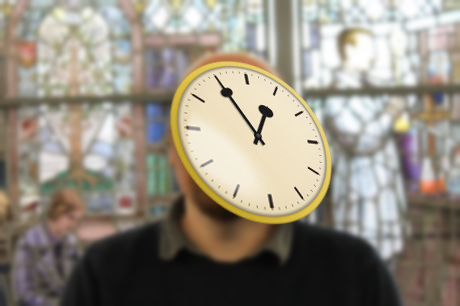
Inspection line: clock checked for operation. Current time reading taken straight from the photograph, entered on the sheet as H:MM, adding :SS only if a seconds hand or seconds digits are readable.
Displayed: 12:55
